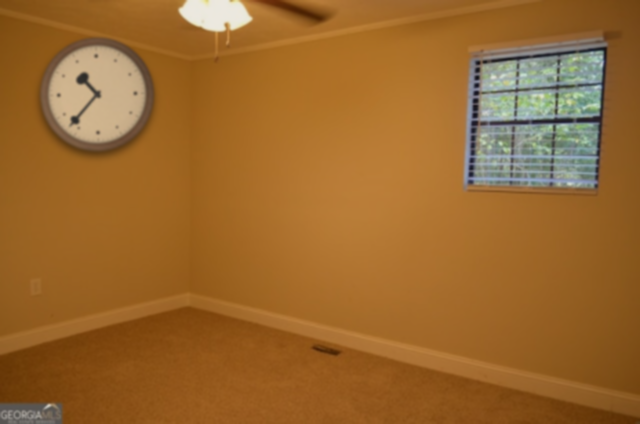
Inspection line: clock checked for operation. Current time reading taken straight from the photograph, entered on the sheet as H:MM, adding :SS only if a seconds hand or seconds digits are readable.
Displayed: 10:37
